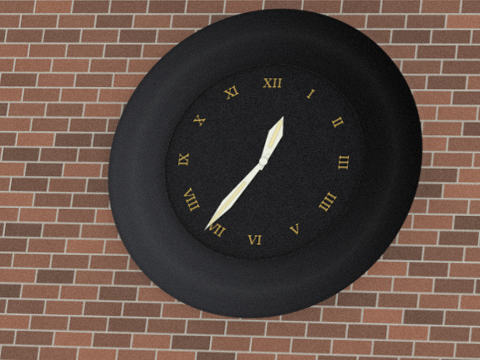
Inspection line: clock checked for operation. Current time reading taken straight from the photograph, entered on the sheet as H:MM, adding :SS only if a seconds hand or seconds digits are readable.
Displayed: 12:36
